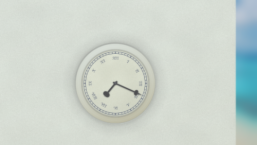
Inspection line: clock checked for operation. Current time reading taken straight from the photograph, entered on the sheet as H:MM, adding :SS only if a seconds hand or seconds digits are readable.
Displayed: 7:19
